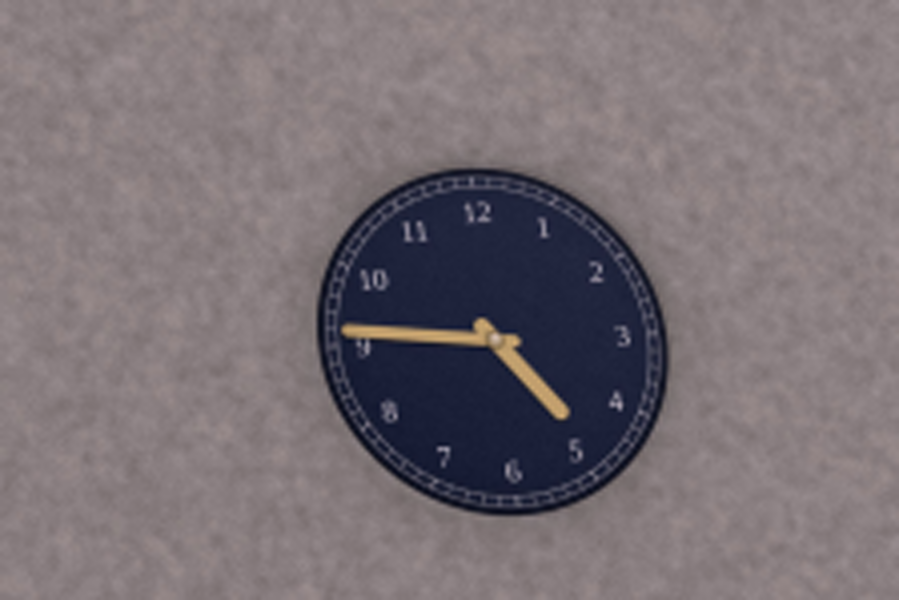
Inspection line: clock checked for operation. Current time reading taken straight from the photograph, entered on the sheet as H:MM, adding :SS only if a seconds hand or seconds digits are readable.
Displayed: 4:46
